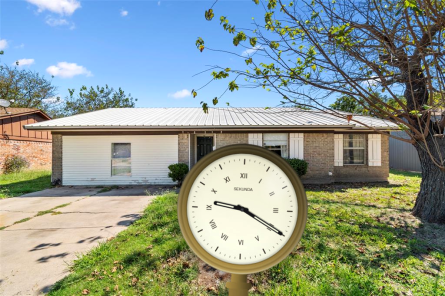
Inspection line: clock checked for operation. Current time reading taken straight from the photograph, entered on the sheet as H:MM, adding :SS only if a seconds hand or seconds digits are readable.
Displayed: 9:20
